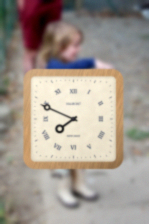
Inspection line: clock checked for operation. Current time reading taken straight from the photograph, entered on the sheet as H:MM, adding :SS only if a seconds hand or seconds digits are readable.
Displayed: 7:49
